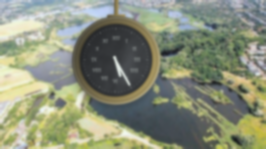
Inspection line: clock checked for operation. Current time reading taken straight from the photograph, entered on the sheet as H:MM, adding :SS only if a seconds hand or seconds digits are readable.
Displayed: 5:25
